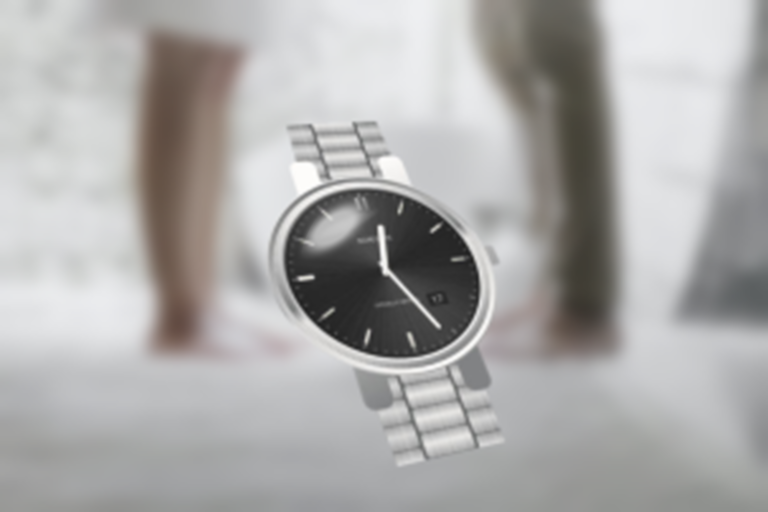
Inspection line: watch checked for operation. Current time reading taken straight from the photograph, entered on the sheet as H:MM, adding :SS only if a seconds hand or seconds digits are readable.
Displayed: 12:26
